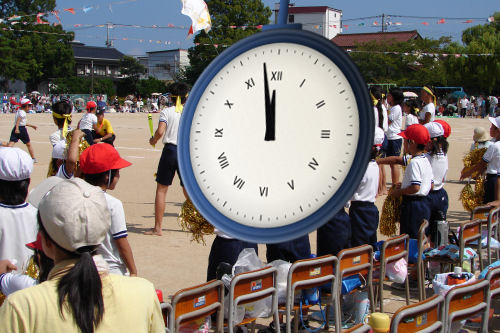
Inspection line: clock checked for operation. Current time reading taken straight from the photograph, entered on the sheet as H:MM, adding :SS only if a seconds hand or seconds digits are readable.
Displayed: 11:58
